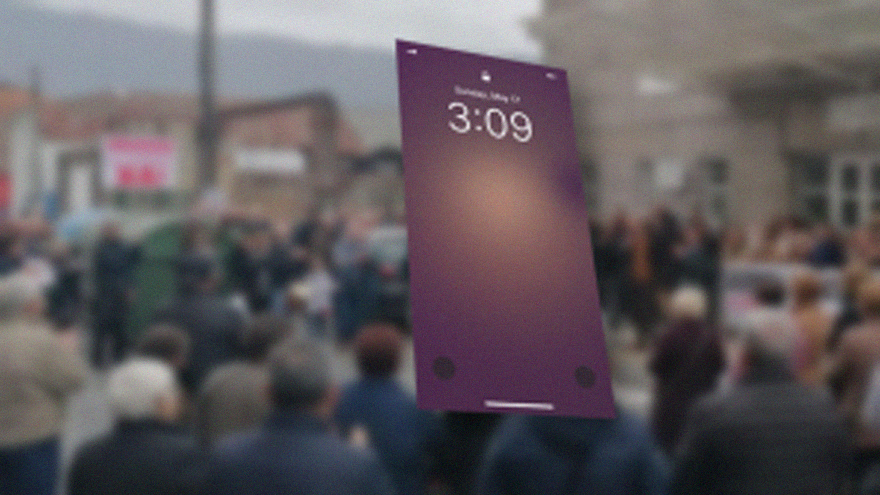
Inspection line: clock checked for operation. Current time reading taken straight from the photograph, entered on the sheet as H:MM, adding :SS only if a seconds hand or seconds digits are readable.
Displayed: 3:09
